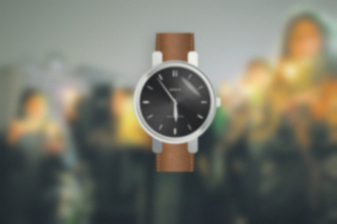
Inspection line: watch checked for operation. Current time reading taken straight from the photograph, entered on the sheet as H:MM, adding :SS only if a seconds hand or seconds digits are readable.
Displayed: 5:54
